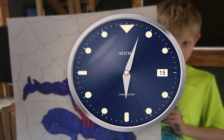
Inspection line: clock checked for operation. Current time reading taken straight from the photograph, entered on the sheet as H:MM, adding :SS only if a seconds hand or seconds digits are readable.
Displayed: 6:03
